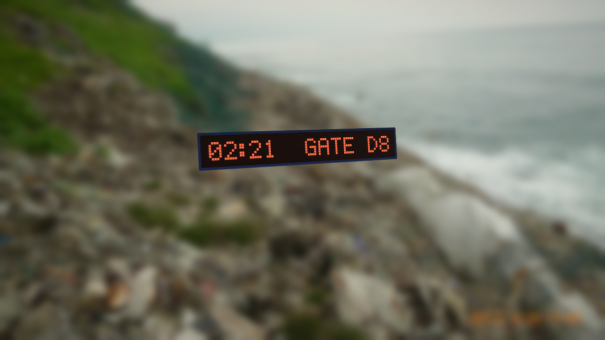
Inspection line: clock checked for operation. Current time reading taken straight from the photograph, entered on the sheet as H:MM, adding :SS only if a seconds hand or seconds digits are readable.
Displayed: 2:21
